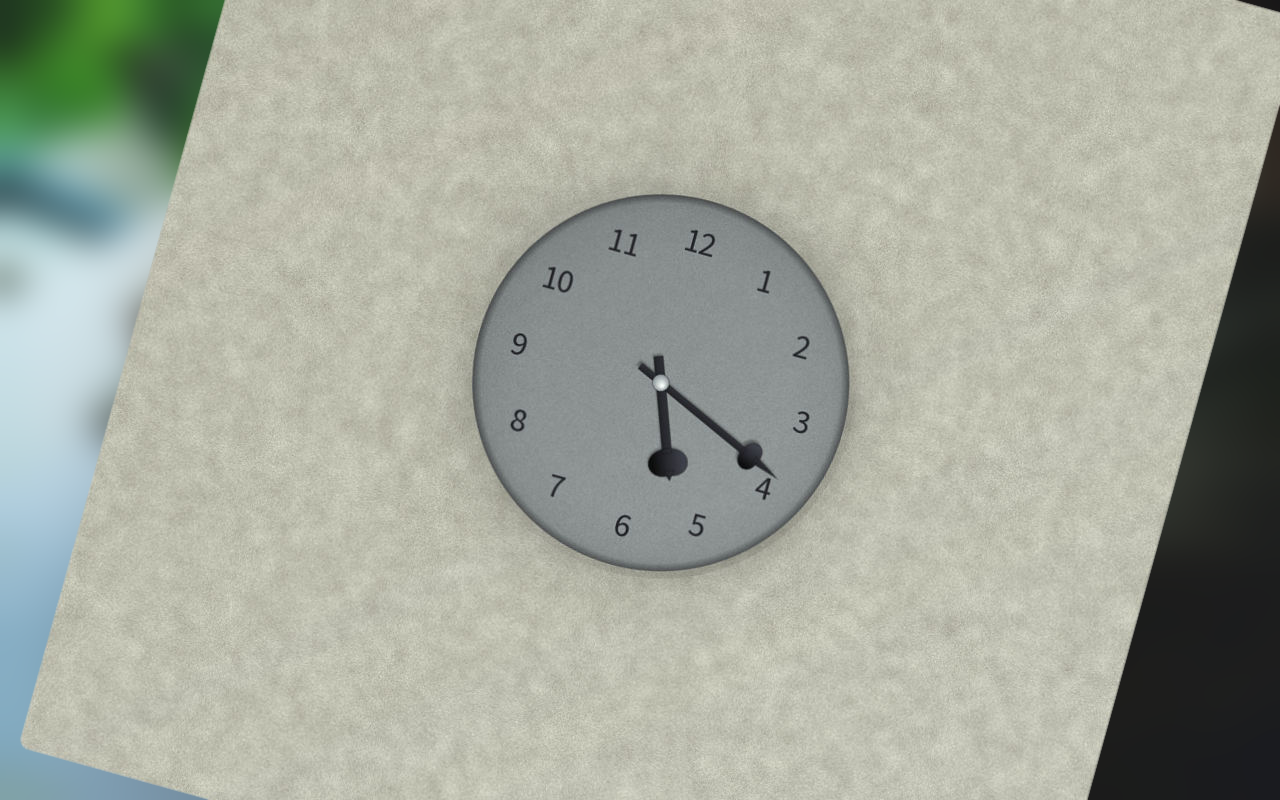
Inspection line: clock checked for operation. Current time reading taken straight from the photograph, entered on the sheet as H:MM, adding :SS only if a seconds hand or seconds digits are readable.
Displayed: 5:19
